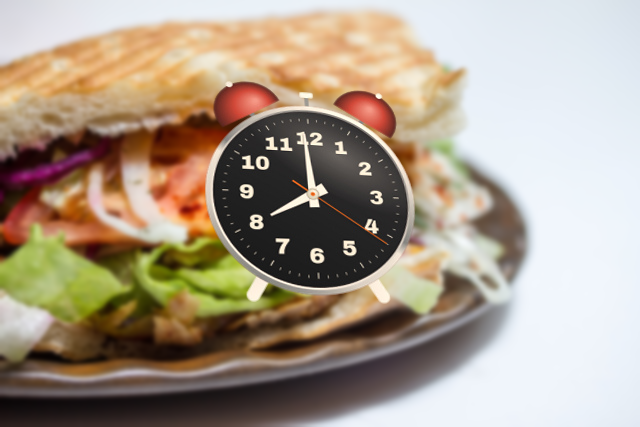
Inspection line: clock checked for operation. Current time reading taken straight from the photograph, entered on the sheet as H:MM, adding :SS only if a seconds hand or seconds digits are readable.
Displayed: 7:59:21
